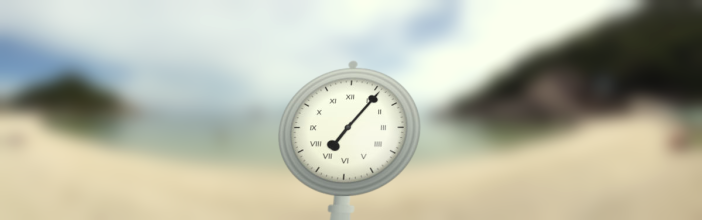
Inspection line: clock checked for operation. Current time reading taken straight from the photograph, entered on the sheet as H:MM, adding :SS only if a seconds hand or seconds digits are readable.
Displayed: 7:06
